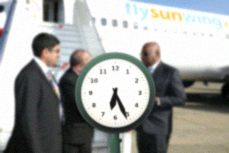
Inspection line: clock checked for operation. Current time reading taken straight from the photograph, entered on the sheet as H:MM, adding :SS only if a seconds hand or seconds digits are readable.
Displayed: 6:26
